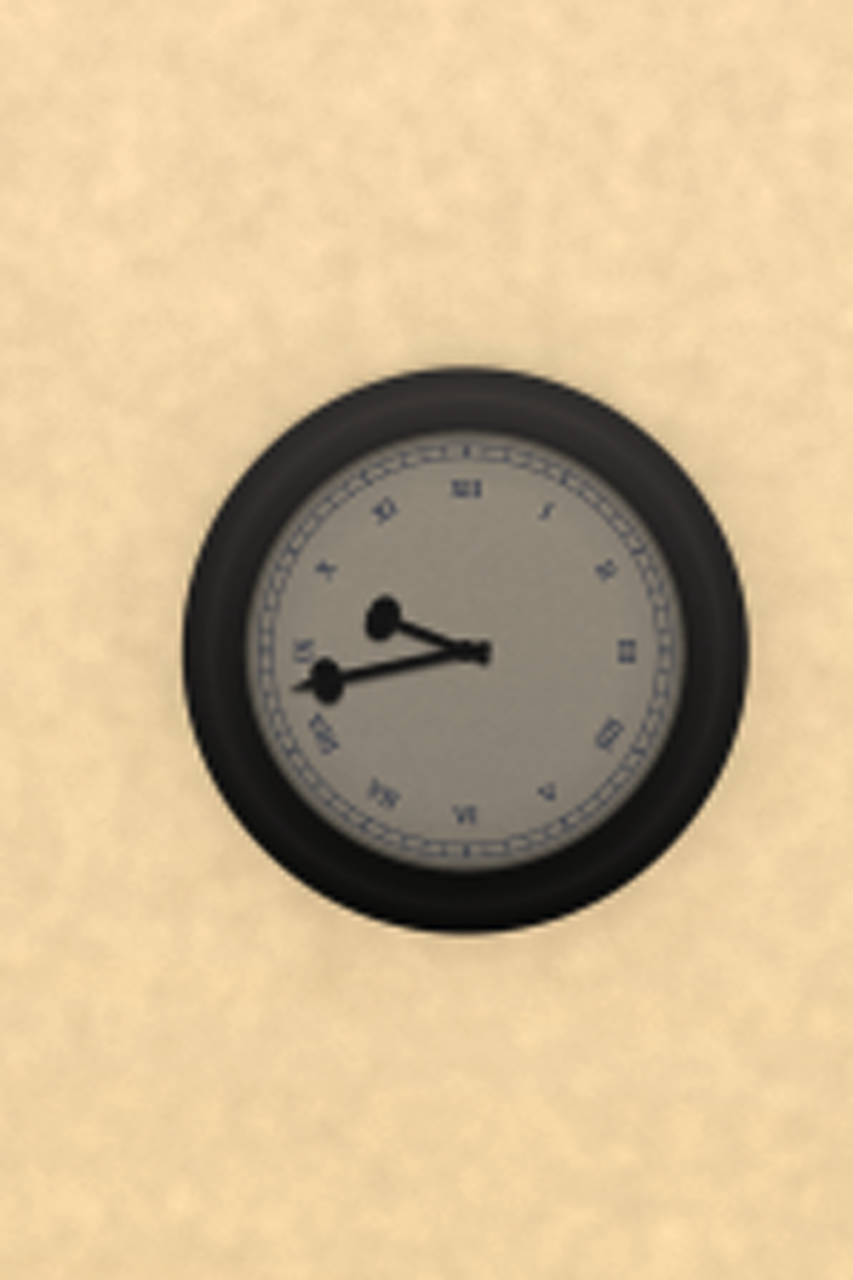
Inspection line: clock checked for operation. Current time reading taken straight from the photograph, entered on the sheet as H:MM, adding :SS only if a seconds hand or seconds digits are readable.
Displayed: 9:43
